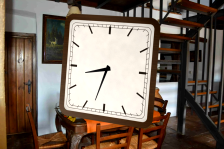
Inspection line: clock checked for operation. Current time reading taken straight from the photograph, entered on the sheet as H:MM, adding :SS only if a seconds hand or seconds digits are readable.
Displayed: 8:33
